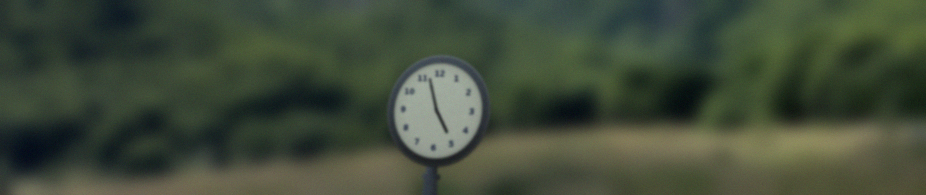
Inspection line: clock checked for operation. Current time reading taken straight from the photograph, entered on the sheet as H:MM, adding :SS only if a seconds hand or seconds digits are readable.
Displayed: 4:57
